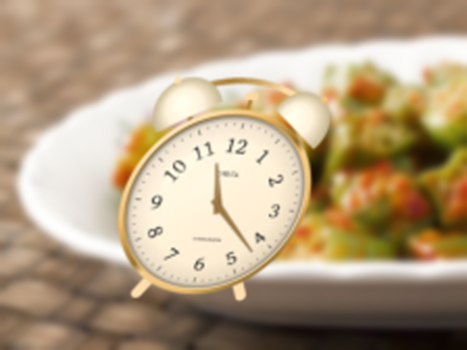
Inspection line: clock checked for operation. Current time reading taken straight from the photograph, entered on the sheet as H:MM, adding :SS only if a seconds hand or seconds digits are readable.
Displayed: 11:22
